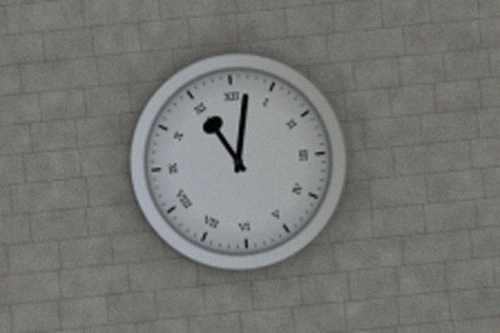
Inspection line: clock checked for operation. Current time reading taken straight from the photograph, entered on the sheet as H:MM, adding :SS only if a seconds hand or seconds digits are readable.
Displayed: 11:02
